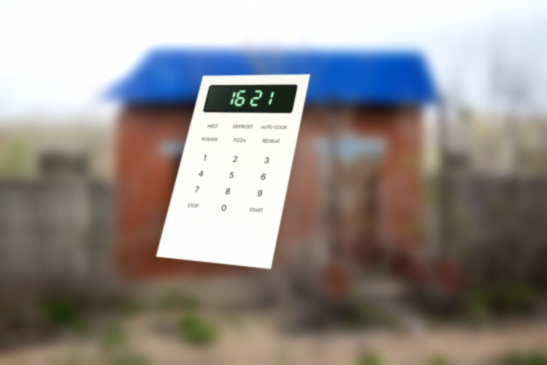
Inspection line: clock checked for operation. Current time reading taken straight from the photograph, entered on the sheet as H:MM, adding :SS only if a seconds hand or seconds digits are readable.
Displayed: 16:21
